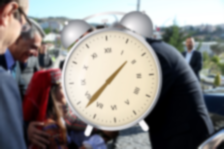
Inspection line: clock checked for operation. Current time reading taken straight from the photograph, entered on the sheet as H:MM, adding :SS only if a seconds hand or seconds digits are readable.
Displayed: 1:38
